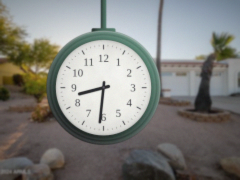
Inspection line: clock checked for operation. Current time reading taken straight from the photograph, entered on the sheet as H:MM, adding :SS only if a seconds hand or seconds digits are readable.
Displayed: 8:31
